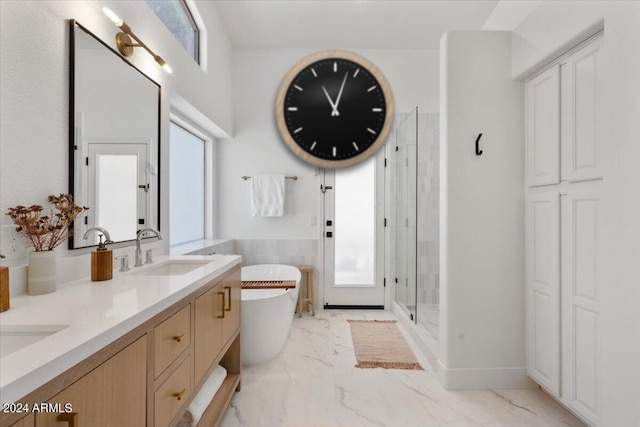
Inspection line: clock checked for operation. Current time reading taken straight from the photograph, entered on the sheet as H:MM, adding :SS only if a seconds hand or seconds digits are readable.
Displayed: 11:03
